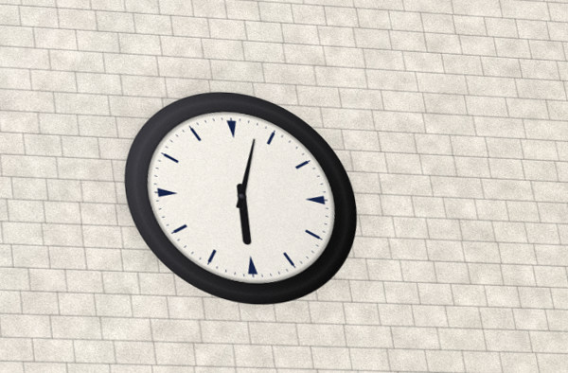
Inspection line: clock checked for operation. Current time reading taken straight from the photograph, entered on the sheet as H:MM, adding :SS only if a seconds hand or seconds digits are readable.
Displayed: 6:03
